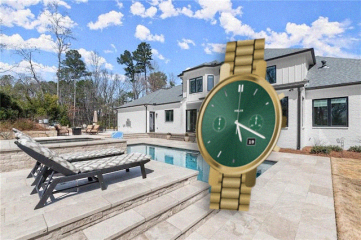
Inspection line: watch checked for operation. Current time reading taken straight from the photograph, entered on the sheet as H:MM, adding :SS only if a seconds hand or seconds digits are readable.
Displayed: 5:19
